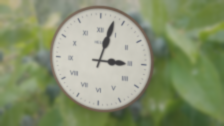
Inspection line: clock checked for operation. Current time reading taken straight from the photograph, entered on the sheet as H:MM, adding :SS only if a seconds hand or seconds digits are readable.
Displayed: 3:03
